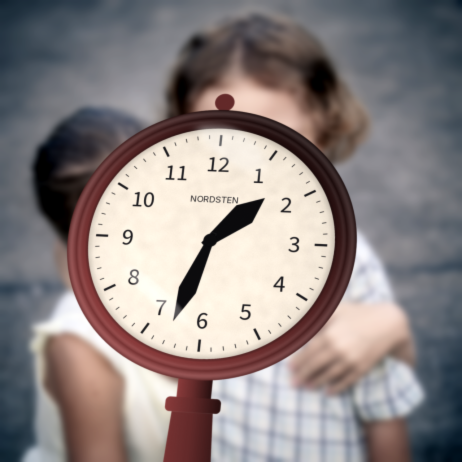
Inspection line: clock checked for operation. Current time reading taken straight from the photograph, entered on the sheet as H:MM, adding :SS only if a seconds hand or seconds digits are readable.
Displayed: 1:33
